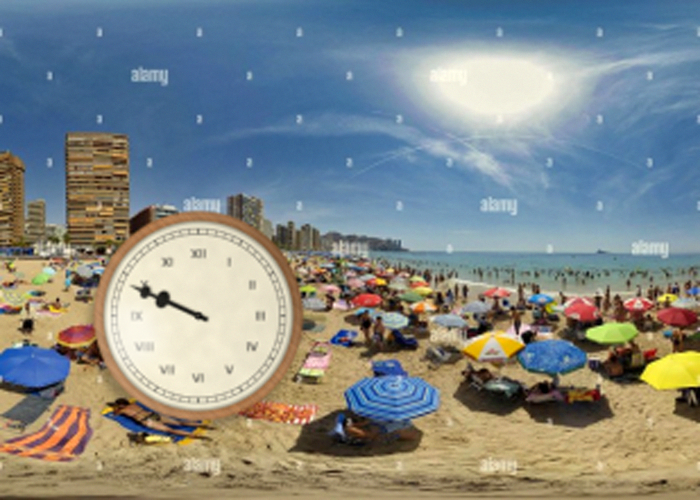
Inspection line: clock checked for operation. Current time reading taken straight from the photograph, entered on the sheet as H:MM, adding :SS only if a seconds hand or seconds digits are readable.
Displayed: 9:49
